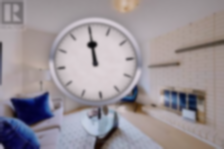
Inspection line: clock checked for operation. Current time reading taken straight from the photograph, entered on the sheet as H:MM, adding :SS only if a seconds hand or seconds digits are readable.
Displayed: 12:00
